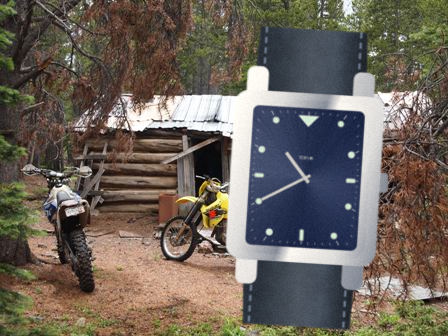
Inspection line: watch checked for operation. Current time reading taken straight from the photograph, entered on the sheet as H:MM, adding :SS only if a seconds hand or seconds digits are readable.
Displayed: 10:40
